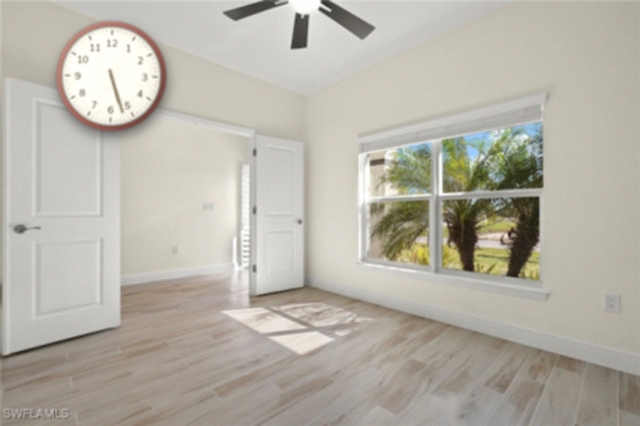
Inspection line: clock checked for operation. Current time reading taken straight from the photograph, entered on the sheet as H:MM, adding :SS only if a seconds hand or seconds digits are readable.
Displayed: 5:27
